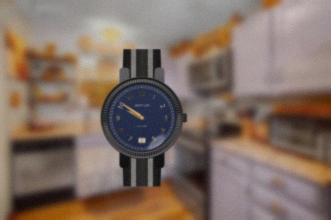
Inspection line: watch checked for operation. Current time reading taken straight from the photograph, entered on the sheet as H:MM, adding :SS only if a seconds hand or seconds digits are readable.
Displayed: 9:51
